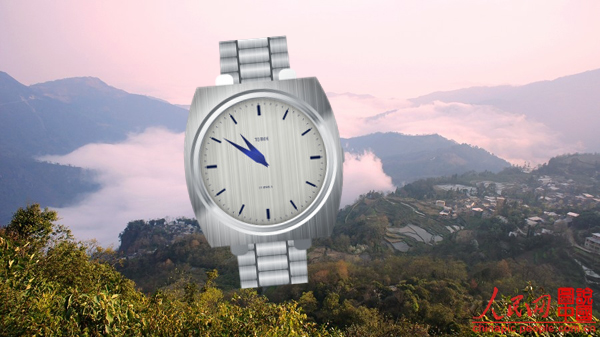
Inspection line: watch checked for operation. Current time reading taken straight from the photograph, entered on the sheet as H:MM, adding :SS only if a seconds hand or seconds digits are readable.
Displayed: 10:51
